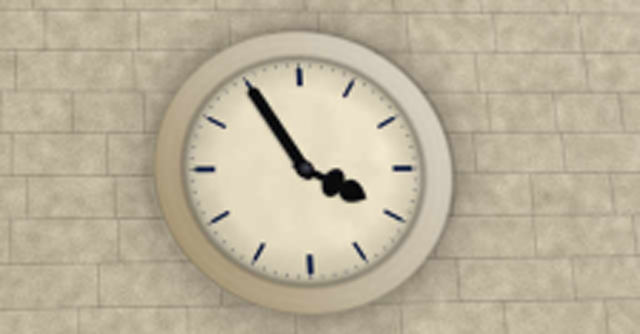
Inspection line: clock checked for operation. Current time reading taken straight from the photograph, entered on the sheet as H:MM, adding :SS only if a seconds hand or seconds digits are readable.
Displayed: 3:55
